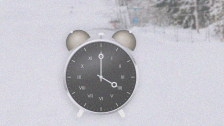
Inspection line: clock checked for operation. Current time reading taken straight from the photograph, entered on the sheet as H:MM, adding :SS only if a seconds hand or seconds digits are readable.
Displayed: 4:00
